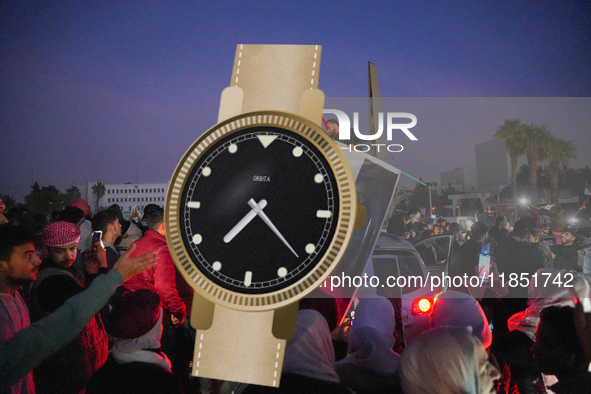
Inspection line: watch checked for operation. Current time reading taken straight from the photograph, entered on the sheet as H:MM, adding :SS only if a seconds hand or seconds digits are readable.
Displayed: 7:22
